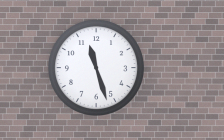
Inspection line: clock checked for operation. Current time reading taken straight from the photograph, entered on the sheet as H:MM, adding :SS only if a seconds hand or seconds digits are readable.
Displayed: 11:27
